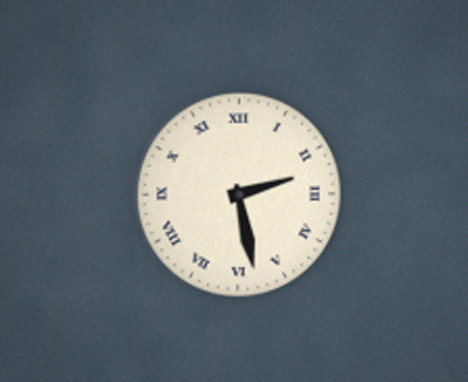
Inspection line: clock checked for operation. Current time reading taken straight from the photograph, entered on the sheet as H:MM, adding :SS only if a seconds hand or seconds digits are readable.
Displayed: 2:28
